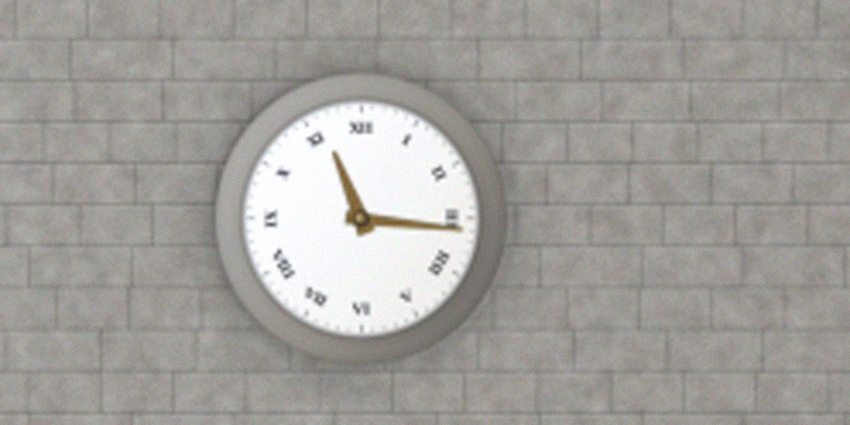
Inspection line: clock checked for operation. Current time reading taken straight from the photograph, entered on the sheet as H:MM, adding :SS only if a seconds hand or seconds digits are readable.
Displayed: 11:16
